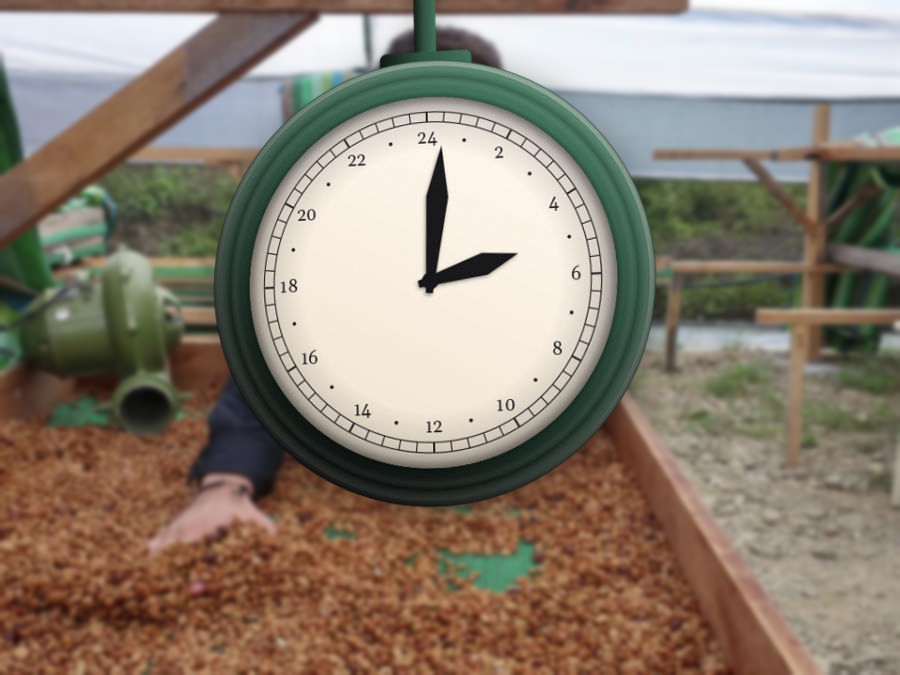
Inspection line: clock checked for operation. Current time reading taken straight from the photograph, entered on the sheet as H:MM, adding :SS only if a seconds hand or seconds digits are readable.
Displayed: 5:01
